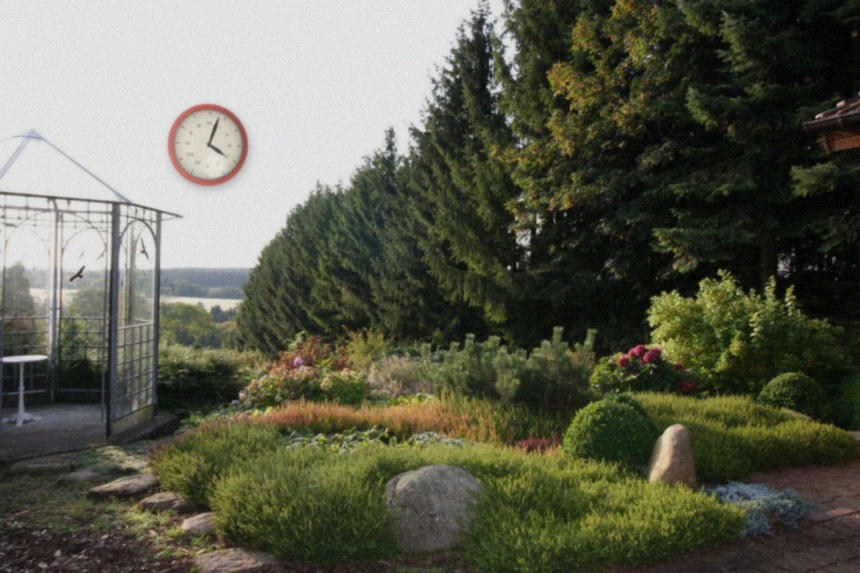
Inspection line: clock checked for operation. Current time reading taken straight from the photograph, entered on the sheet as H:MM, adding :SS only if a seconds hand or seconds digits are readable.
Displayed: 4:03
